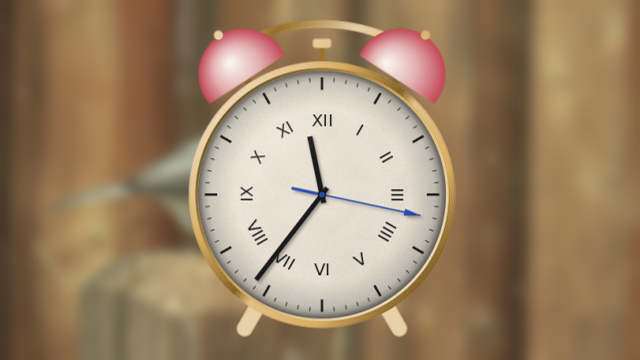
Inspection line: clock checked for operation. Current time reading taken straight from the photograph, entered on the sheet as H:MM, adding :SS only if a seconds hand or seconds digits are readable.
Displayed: 11:36:17
